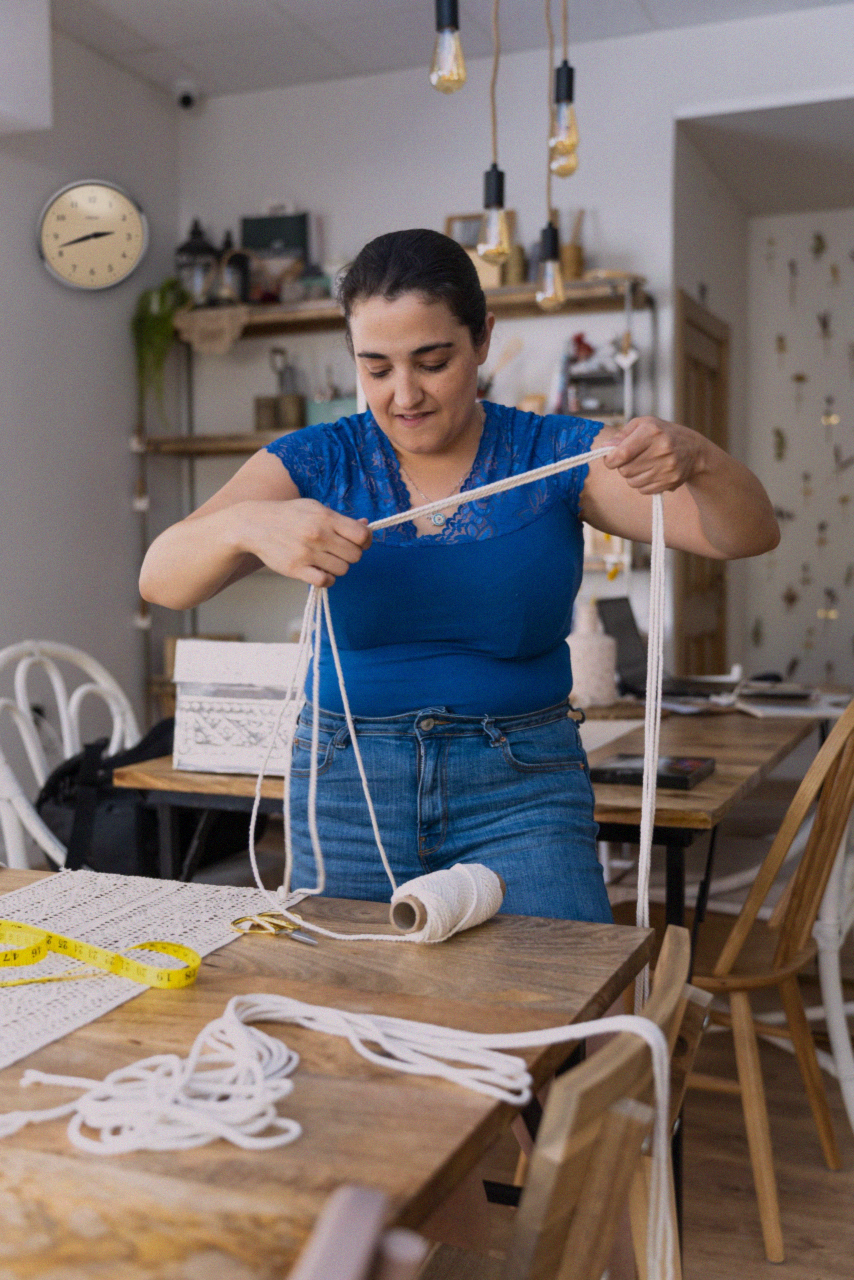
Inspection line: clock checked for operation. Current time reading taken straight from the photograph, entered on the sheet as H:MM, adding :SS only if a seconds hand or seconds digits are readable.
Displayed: 2:42
